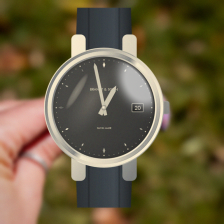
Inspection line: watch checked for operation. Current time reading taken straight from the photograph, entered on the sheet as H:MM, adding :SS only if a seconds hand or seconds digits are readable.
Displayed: 12:58
